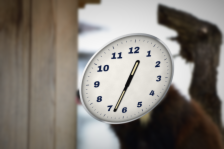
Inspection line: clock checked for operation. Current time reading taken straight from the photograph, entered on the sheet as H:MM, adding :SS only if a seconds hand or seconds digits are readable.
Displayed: 12:33
